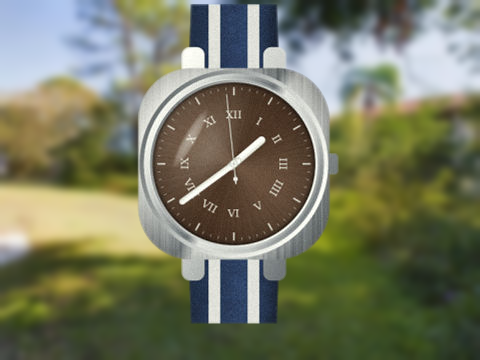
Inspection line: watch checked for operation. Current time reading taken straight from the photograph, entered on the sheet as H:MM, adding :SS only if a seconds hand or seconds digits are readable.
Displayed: 1:38:59
